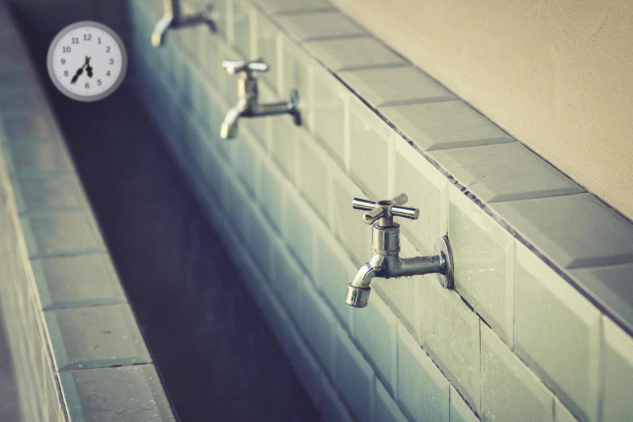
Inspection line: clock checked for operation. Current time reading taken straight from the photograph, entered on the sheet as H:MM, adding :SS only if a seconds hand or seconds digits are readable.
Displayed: 5:36
